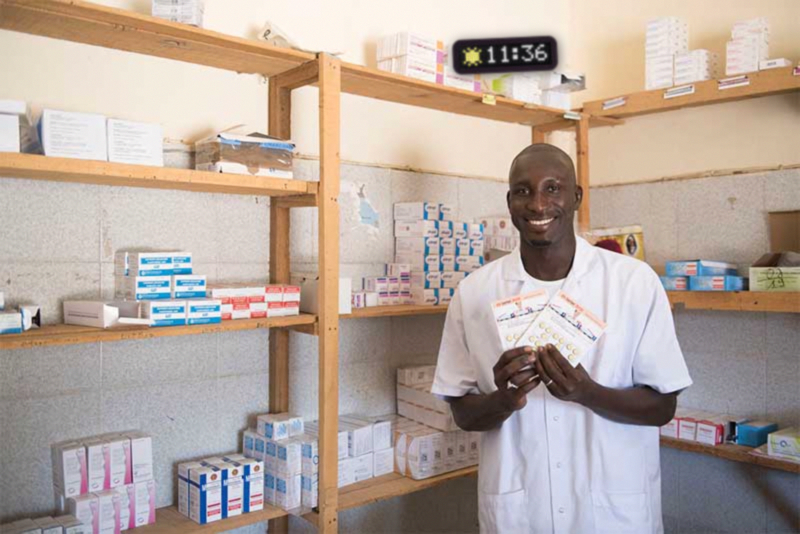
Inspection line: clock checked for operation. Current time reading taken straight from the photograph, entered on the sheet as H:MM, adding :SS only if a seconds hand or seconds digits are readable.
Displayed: 11:36
